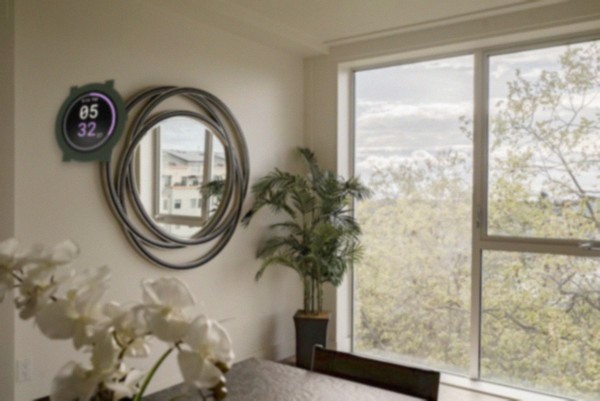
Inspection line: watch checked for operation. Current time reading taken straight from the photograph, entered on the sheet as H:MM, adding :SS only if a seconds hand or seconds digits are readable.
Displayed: 5:32
